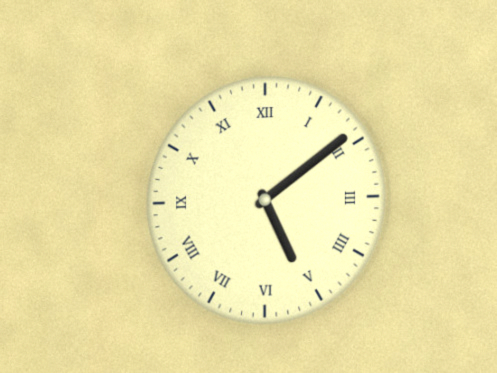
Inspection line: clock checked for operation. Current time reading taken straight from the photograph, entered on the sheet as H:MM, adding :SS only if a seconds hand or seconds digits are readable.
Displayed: 5:09
